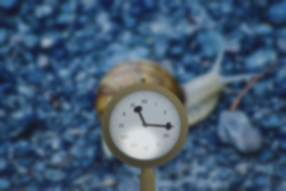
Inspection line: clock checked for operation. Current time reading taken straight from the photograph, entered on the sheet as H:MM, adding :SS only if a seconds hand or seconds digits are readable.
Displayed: 11:16
